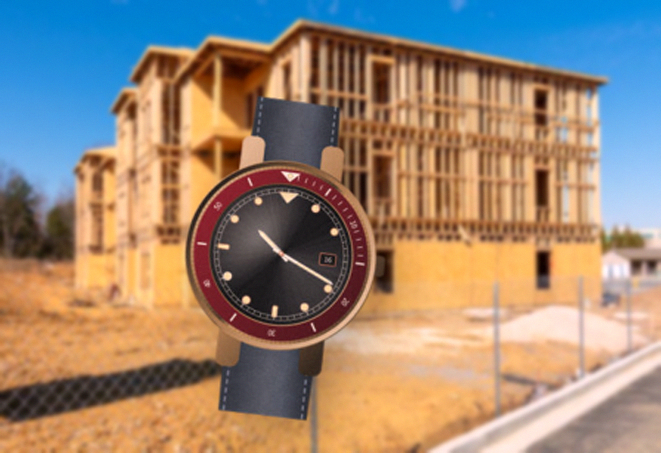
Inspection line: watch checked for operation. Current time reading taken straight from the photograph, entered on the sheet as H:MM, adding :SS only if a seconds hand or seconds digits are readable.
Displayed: 10:19
